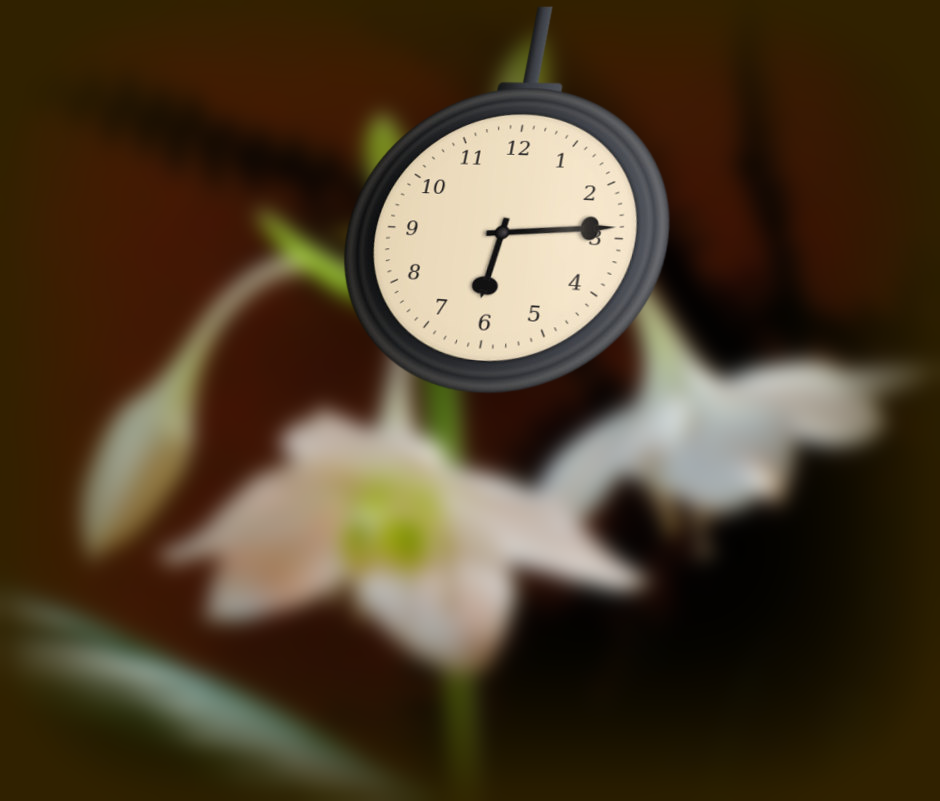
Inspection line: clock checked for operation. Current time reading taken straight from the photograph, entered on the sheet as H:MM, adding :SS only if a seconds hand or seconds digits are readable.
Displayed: 6:14
